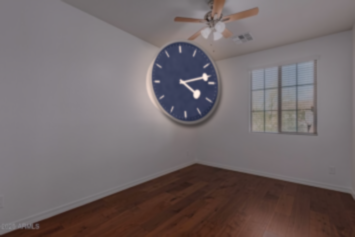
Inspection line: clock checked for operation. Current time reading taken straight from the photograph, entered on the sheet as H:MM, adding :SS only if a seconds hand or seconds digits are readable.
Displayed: 4:13
